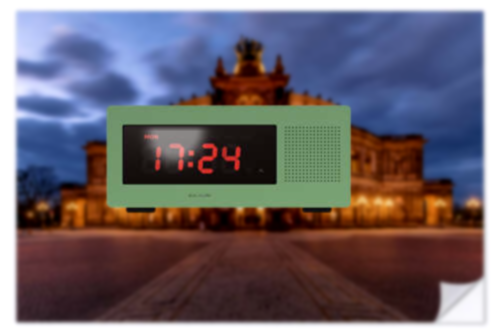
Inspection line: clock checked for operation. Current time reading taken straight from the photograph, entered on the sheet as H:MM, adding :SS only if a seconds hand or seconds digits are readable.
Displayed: 17:24
